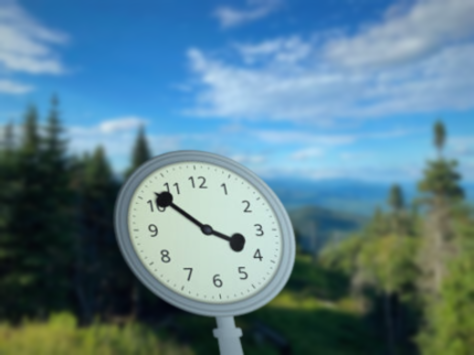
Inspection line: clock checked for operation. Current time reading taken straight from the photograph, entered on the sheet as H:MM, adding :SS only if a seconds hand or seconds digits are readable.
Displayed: 3:52
